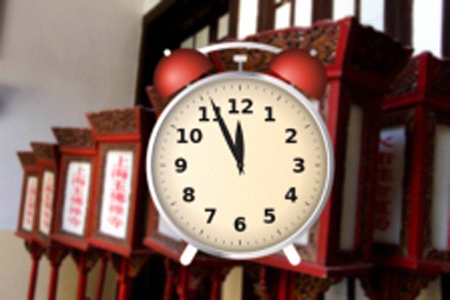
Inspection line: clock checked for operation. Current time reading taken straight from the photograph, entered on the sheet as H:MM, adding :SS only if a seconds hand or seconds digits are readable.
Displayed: 11:56
